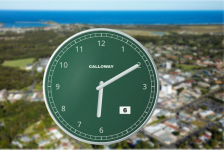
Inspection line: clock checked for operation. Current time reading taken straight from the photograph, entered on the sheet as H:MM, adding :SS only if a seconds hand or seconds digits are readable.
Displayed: 6:10
